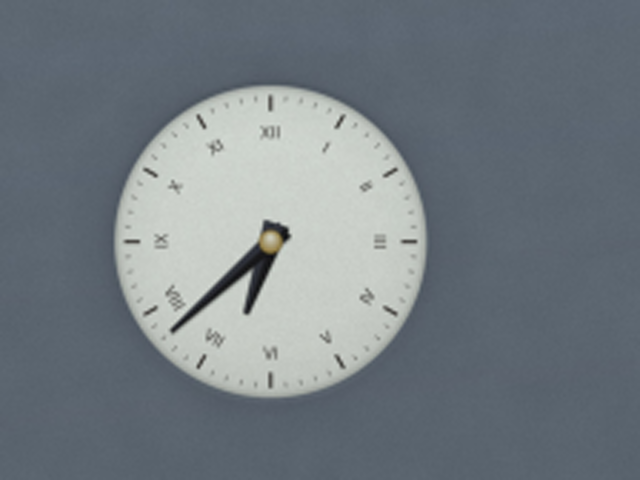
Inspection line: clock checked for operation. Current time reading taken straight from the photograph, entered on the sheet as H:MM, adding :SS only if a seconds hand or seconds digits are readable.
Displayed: 6:38
